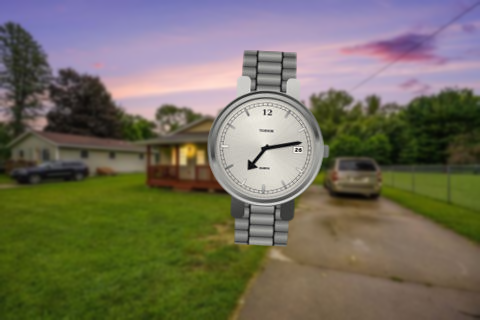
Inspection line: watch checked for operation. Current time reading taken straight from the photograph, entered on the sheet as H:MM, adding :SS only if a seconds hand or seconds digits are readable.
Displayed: 7:13
